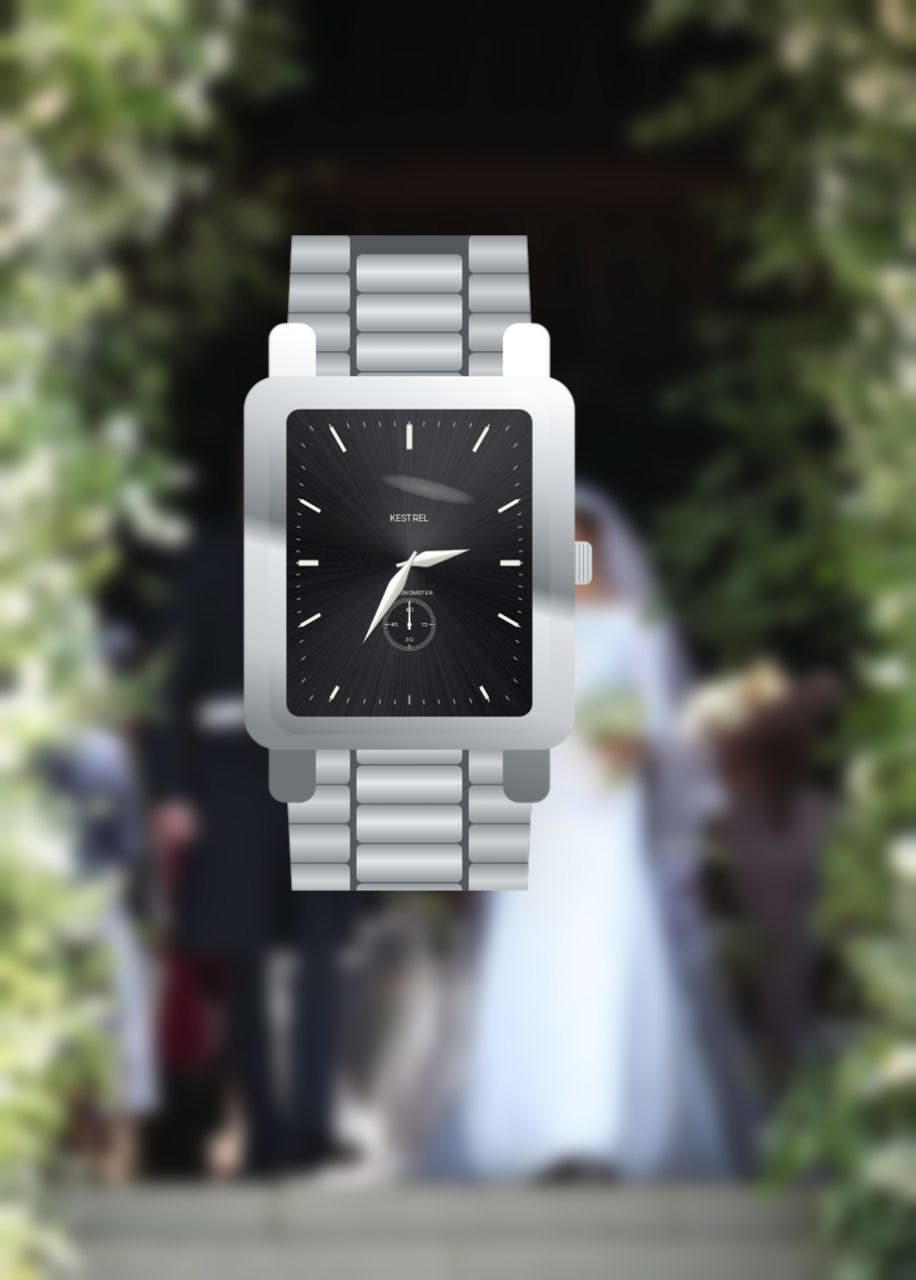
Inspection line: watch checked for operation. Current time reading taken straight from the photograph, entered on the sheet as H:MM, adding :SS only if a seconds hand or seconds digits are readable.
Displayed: 2:35
